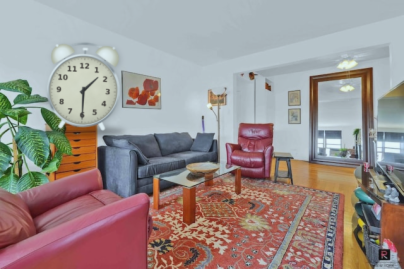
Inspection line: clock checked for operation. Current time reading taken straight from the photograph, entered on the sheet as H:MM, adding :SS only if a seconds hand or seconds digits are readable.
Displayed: 1:30
